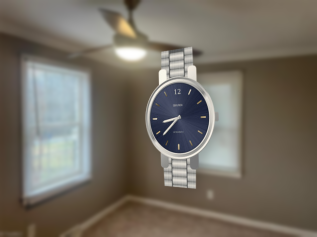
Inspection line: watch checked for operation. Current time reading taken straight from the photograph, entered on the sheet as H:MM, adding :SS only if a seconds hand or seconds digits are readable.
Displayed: 8:38
